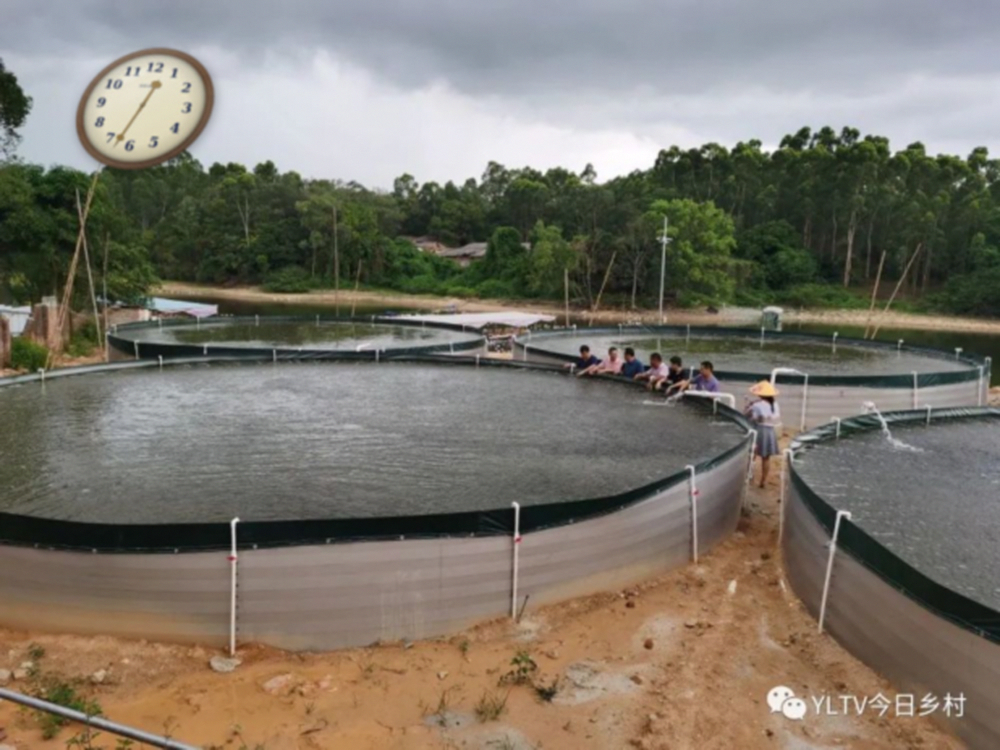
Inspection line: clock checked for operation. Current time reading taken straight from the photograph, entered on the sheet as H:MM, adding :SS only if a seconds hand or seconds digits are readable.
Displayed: 12:33
